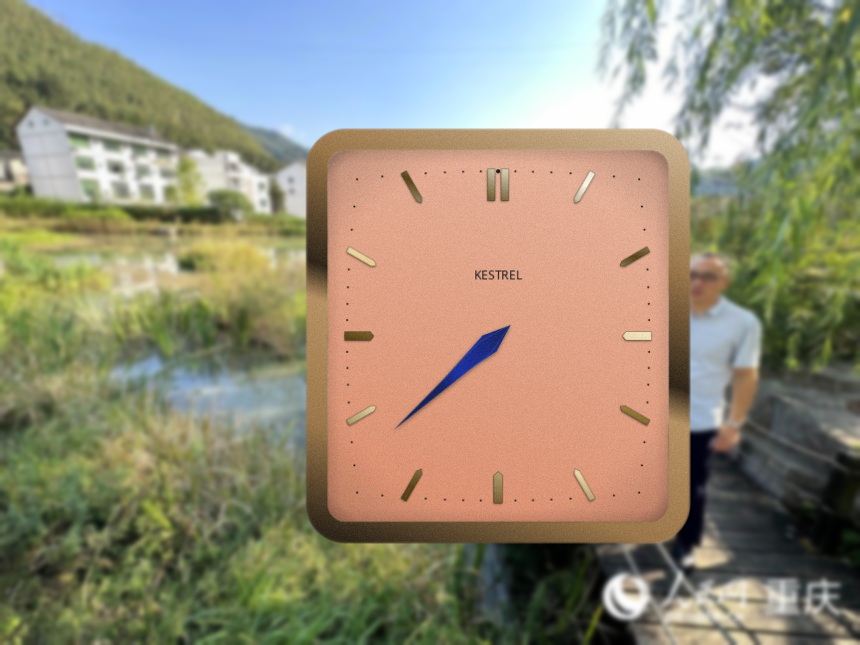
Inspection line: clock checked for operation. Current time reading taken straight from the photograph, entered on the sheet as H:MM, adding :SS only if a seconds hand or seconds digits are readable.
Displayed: 7:38
